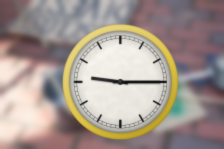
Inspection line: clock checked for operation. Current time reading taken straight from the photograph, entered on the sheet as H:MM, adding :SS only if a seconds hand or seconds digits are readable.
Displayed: 9:15
